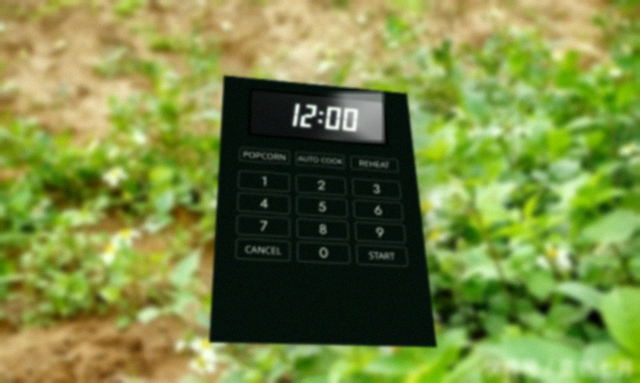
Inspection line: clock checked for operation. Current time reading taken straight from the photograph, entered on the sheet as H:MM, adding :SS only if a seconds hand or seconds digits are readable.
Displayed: 12:00
